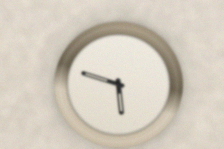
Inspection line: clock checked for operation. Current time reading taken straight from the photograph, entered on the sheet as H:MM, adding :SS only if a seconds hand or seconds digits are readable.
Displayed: 5:48
